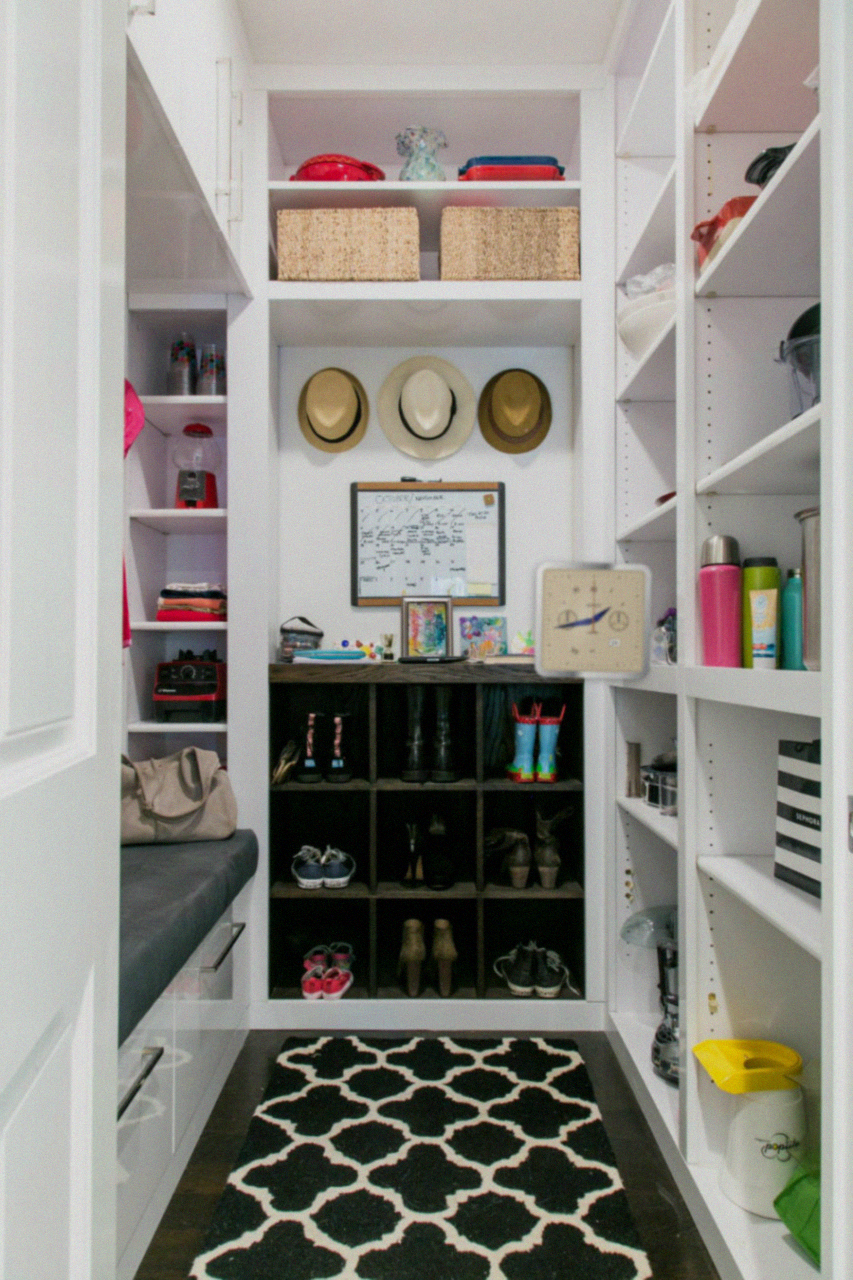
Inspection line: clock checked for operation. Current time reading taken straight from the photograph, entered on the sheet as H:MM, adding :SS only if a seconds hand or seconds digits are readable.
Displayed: 1:43
